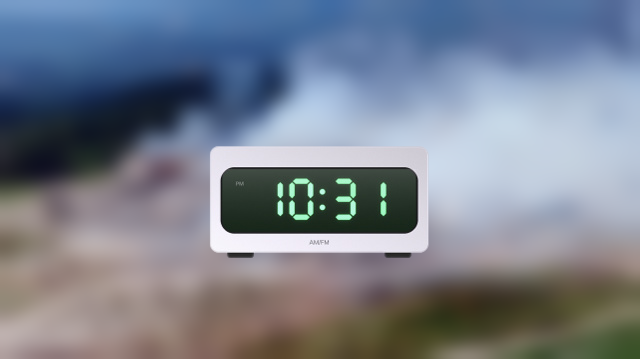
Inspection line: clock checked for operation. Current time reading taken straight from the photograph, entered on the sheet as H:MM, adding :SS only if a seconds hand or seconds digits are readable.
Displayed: 10:31
